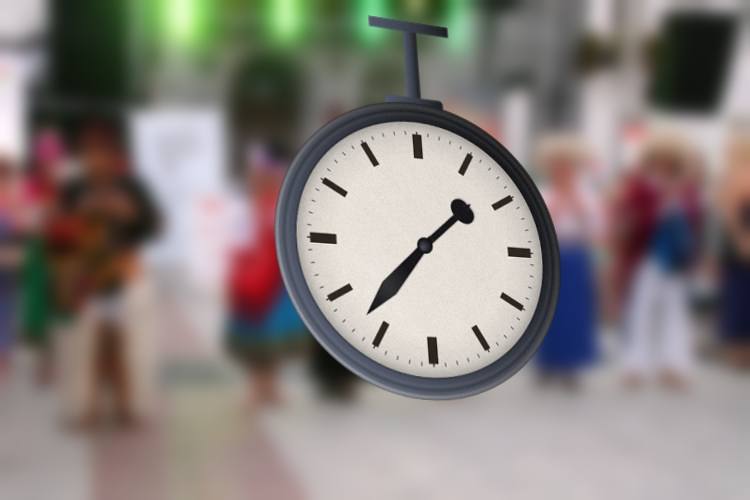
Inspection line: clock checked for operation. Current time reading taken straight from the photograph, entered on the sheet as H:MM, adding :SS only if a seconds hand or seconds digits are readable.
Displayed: 1:37
